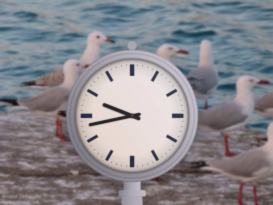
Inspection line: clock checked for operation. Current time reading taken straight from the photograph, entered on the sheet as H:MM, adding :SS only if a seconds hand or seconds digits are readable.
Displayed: 9:43
